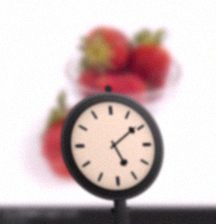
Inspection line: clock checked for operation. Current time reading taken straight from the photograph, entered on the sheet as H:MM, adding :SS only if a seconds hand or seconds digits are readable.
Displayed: 5:09
